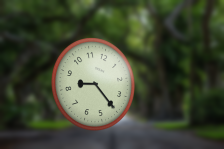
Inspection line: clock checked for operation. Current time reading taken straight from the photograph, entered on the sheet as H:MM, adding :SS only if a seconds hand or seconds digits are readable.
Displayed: 8:20
